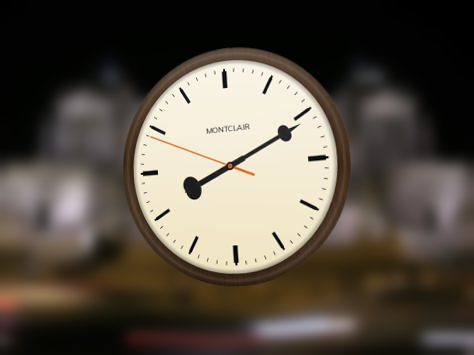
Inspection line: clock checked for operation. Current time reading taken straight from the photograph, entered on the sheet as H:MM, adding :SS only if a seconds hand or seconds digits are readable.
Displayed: 8:10:49
